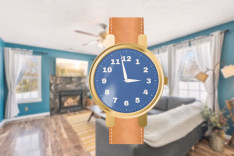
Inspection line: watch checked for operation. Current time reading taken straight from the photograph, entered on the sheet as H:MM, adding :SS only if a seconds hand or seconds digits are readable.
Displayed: 2:58
